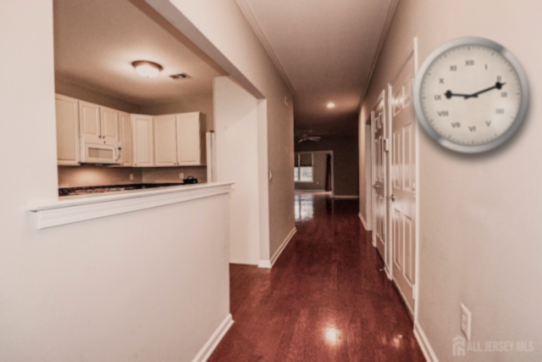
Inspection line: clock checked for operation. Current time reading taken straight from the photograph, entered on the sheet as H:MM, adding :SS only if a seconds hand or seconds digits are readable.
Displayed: 9:12
